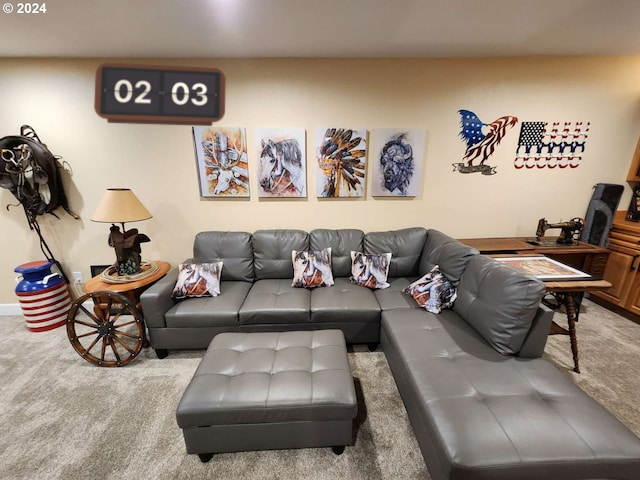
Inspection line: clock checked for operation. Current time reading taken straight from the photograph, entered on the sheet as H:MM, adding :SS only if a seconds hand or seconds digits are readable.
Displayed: 2:03
